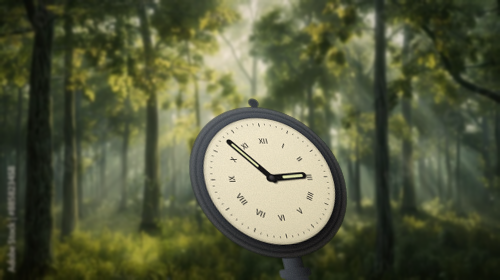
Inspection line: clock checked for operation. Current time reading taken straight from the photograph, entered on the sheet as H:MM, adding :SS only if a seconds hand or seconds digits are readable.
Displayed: 2:53
